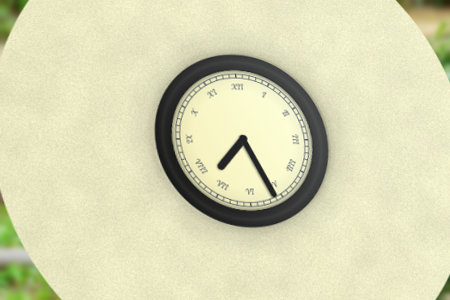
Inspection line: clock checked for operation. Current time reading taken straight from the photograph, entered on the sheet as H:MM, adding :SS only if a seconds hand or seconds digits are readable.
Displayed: 7:26
